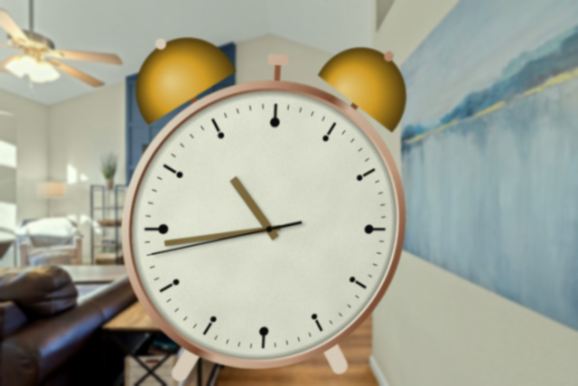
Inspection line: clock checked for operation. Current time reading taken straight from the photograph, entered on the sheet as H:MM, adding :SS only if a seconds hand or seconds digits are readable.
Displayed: 10:43:43
